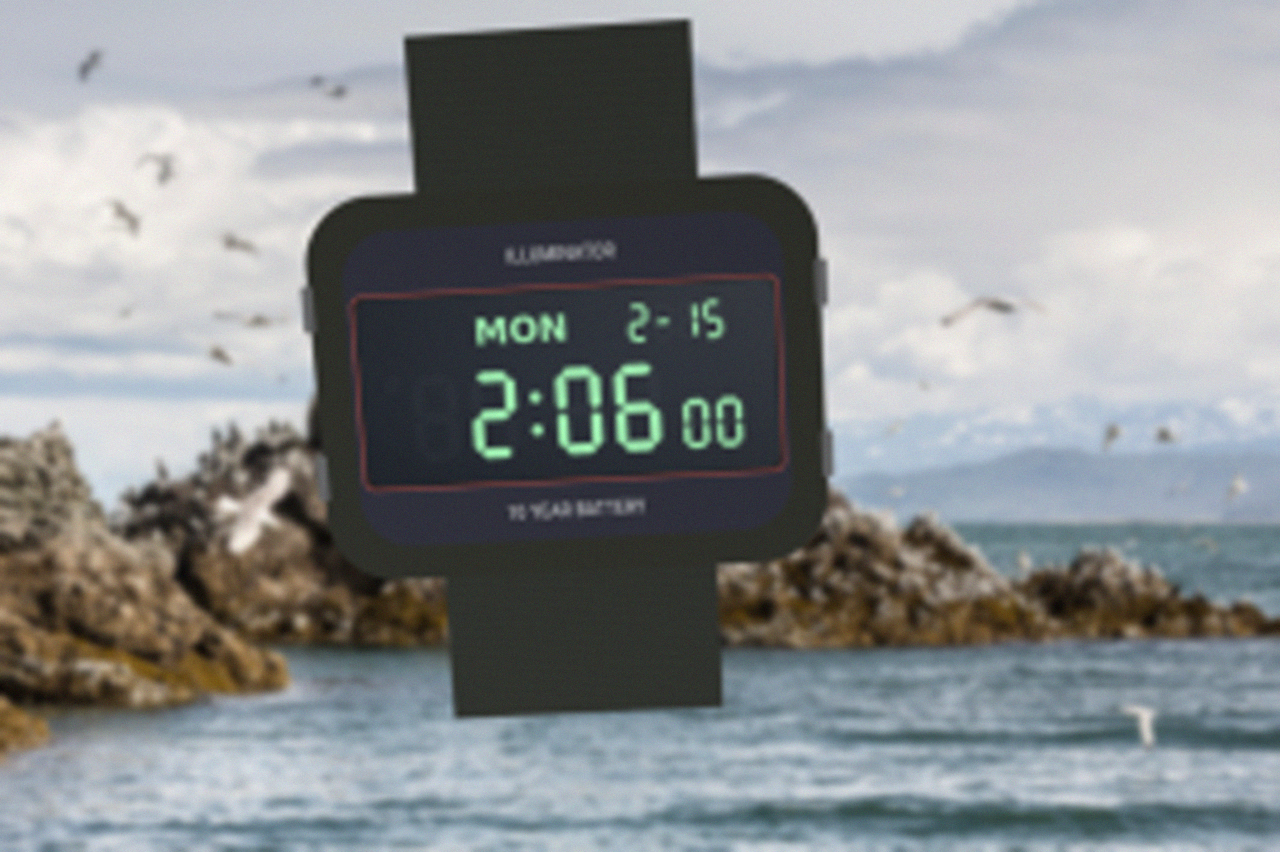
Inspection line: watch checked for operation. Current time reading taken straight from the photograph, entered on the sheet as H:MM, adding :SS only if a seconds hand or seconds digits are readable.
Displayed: 2:06:00
